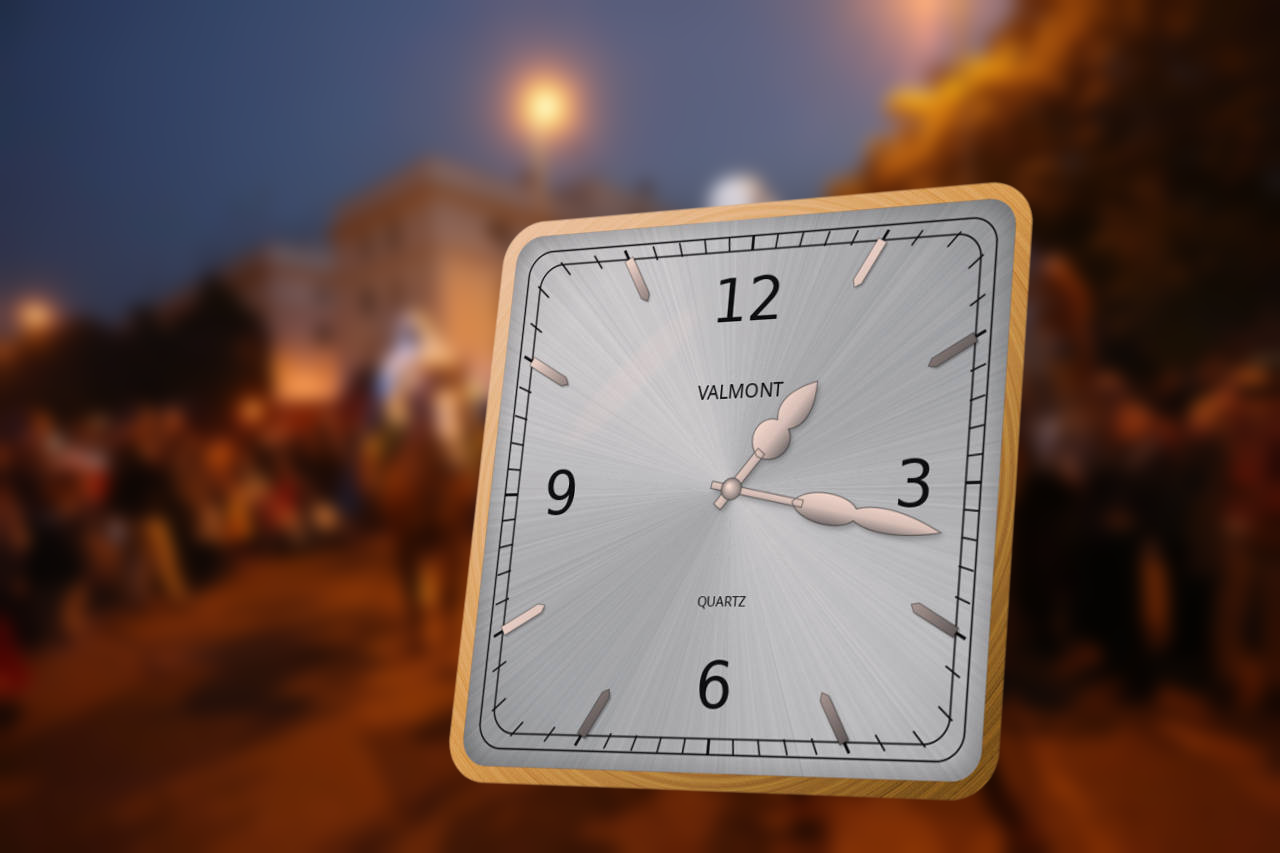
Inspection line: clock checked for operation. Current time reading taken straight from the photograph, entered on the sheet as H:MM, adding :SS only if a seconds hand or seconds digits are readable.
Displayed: 1:17
